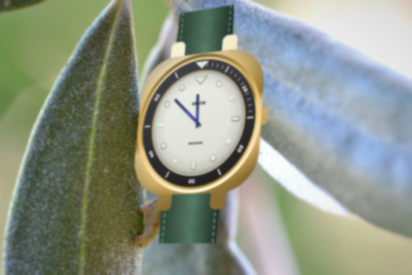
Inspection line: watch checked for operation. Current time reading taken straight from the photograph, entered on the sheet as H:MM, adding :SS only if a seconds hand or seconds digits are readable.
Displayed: 11:52
